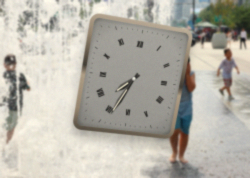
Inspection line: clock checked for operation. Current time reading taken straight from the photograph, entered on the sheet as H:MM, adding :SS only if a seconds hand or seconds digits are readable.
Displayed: 7:34
